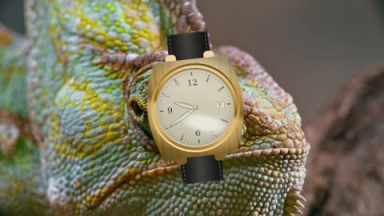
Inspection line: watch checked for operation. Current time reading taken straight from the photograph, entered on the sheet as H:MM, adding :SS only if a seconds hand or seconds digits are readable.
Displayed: 9:40
